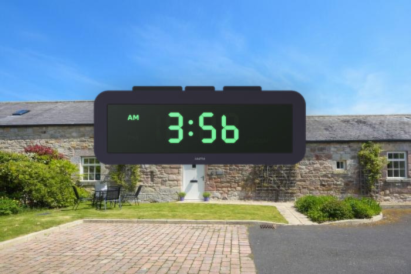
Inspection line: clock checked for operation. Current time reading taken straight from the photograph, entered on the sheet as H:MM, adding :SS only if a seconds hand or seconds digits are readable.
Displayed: 3:56
